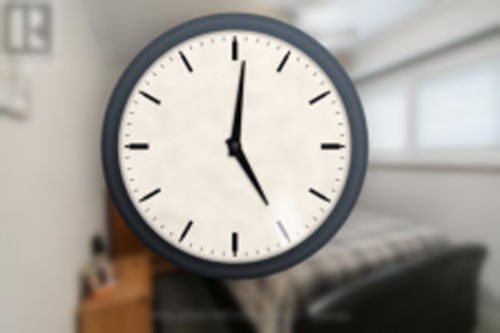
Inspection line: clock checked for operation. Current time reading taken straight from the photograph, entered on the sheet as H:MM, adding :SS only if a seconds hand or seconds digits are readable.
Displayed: 5:01
